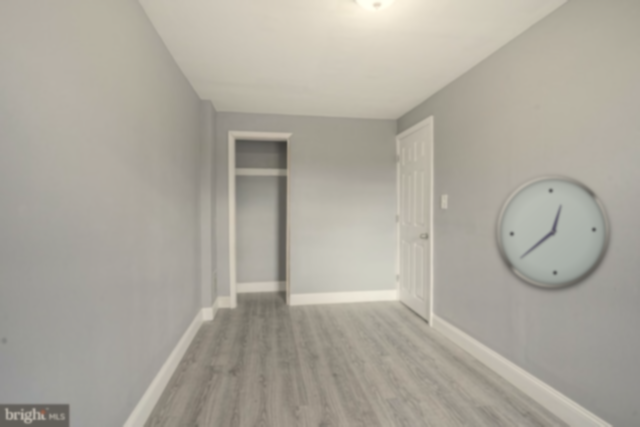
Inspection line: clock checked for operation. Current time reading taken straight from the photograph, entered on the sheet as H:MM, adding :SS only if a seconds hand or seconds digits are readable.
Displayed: 12:39
